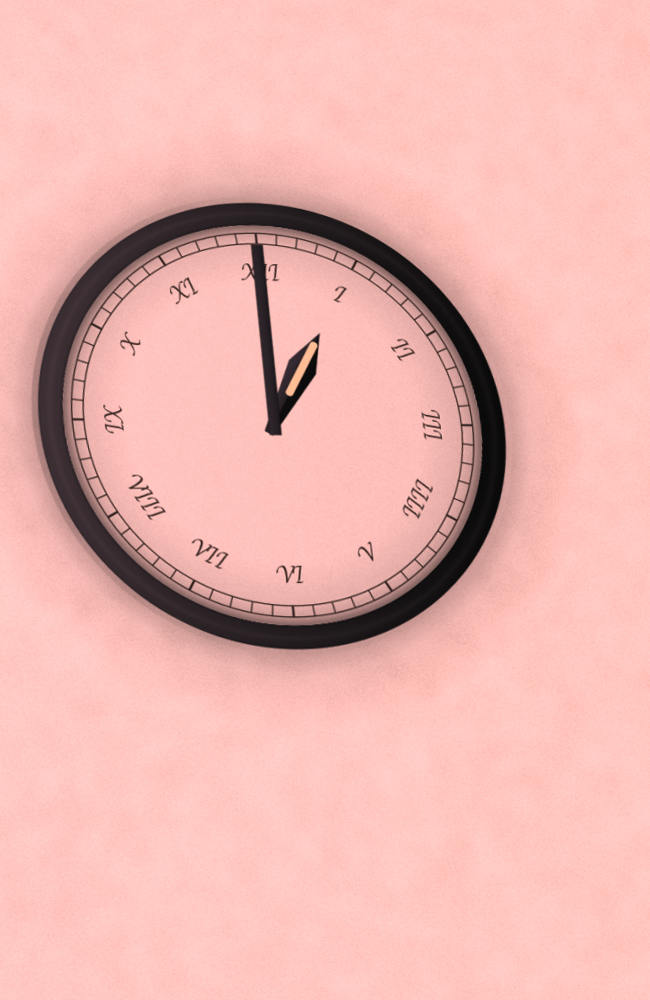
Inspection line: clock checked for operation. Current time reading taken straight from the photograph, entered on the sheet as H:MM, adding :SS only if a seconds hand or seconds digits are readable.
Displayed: 1:00
